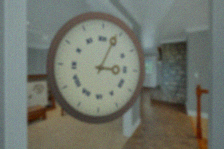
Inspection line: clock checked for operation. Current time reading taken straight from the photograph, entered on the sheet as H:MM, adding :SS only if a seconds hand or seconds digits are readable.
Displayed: 3:04
